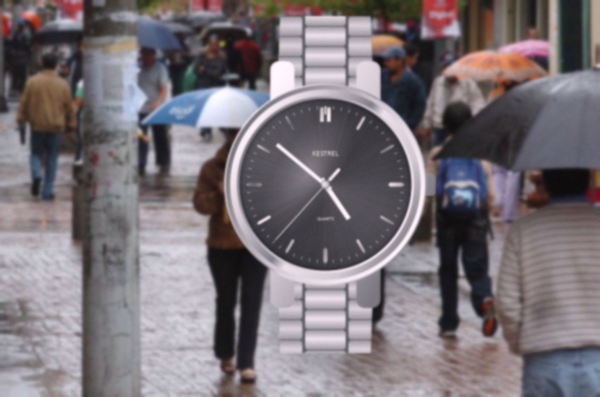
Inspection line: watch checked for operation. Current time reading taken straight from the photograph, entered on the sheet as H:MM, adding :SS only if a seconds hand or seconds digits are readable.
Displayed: 4:51:37
